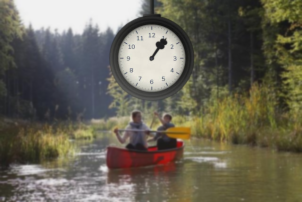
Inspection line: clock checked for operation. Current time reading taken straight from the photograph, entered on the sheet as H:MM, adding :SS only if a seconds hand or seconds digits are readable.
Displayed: 1:06
